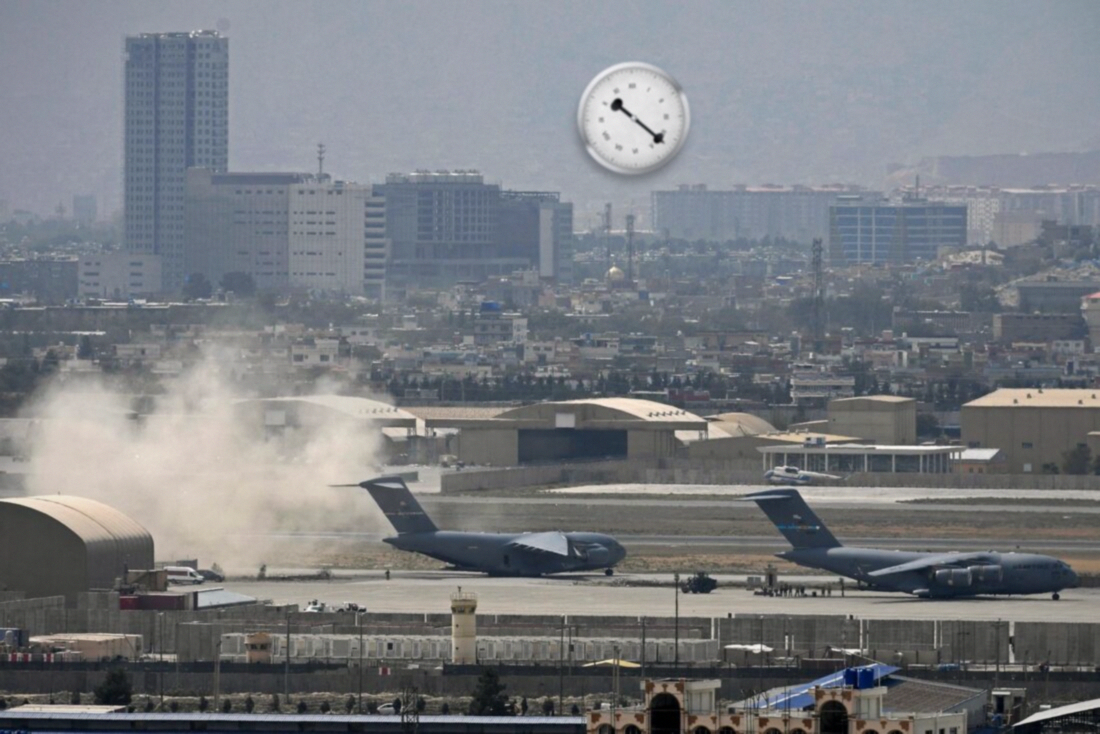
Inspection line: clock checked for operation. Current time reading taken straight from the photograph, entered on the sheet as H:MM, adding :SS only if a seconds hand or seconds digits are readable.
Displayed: 10:22
